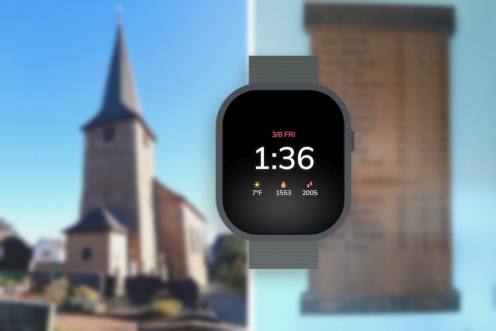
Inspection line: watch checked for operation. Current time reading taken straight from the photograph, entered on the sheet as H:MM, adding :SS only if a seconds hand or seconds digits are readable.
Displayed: 1:36
